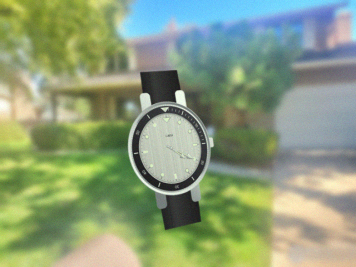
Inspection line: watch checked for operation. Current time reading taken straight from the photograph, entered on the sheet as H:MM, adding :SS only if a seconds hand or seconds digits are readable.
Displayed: 4:20
